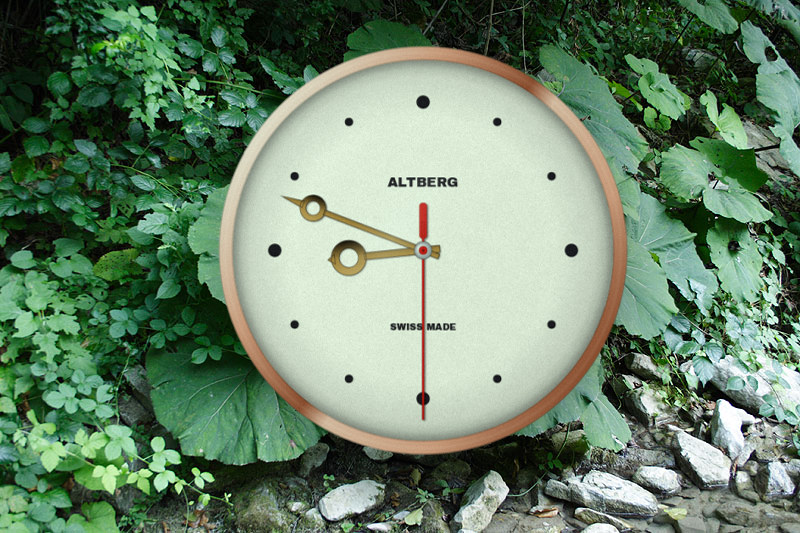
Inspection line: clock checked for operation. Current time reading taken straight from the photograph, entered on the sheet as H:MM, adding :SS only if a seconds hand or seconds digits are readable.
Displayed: 8:48:30
